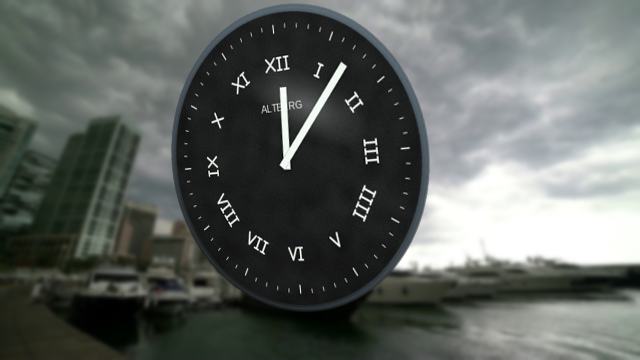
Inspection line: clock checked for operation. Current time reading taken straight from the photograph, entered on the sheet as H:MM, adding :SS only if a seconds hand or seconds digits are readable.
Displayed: 12:07
